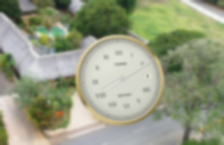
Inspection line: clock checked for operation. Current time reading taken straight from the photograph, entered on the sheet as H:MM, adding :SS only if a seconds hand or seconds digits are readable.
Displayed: 8:11
